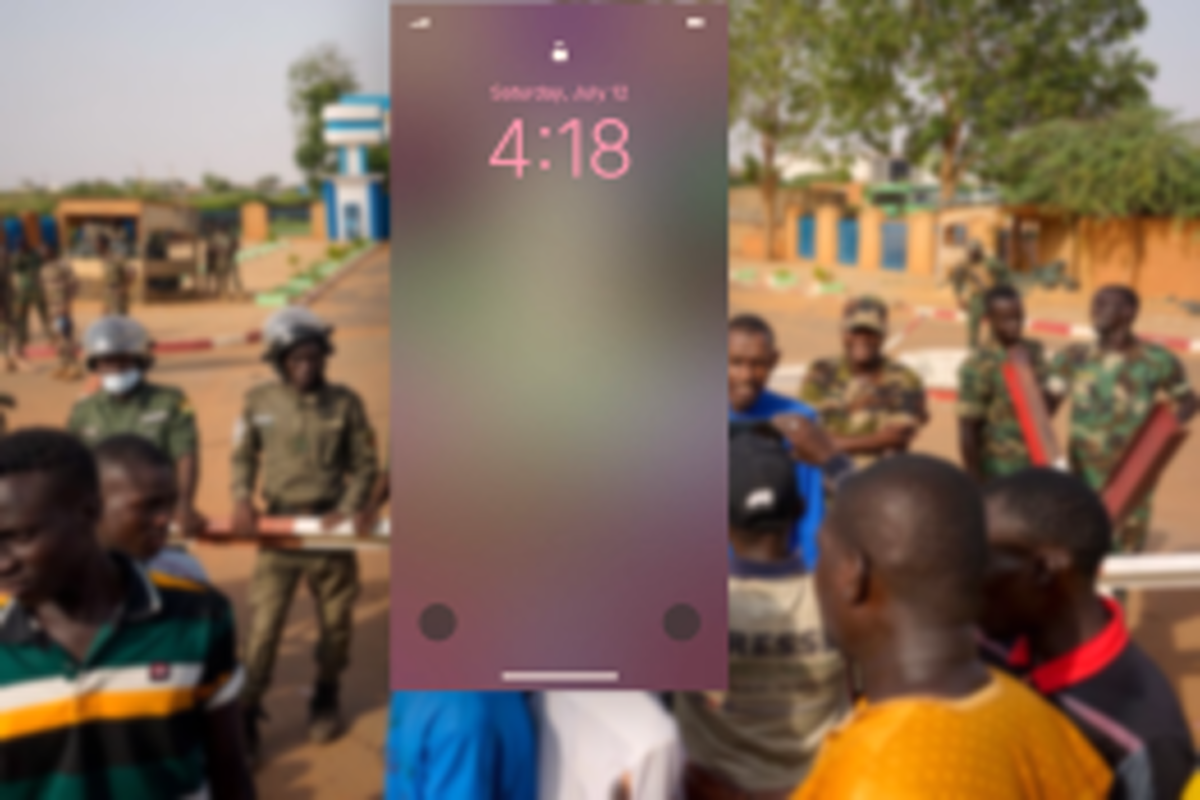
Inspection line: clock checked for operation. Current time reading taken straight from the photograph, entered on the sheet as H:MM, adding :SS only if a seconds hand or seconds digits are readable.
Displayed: 4:18
